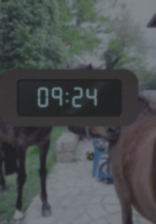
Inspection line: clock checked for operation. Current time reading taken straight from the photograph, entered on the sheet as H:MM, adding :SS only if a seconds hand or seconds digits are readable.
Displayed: 9:24
